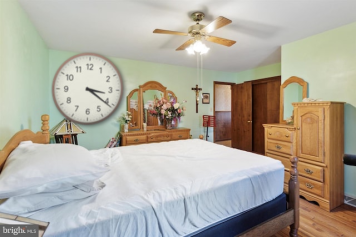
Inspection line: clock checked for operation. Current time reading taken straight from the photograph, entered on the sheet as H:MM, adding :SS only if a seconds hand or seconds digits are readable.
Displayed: 3:21
